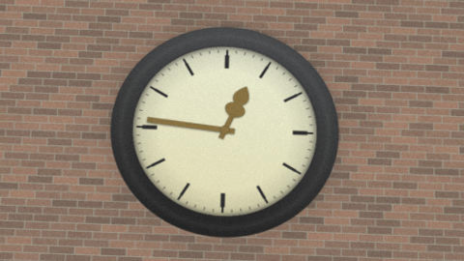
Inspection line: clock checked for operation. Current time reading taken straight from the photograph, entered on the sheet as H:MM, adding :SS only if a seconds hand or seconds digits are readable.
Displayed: 12:46
